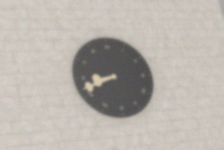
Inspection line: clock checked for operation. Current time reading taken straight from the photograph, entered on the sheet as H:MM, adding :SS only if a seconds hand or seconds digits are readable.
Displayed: 8:42
